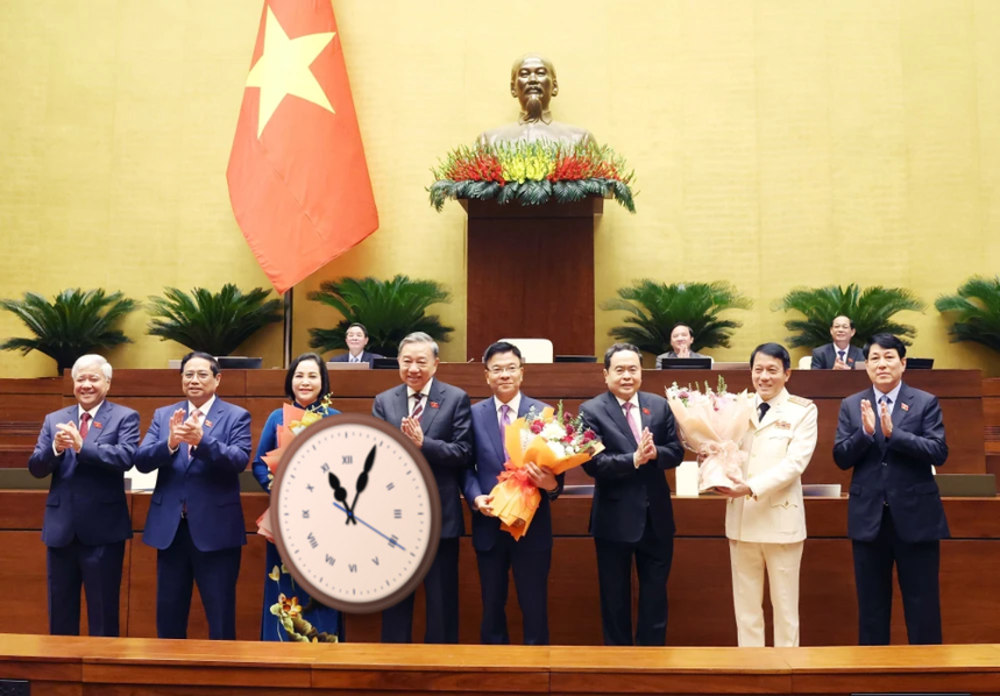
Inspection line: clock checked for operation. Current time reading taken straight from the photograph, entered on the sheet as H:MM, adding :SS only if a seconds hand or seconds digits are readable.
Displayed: 11:04:20
